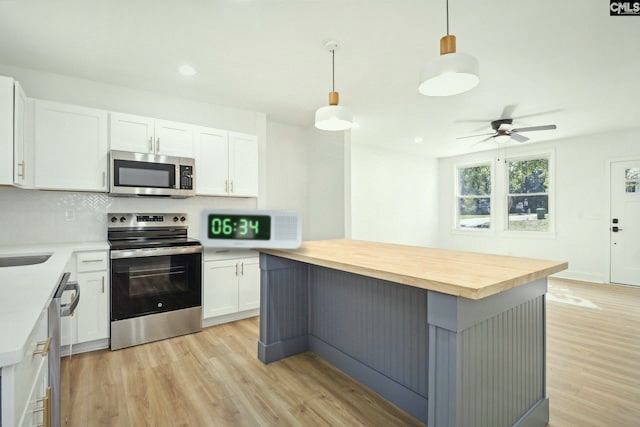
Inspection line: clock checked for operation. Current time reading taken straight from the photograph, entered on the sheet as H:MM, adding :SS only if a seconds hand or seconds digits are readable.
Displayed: 6:34
